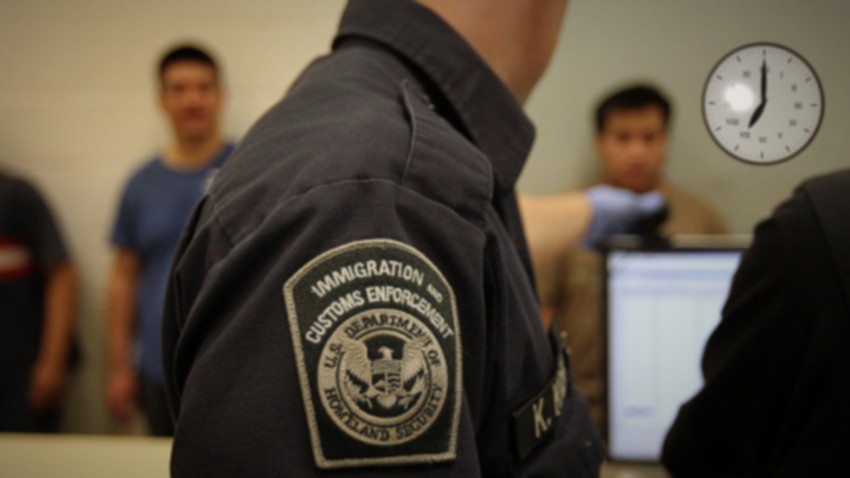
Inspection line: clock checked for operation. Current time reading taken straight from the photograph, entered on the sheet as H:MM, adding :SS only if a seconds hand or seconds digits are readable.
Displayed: 7:00
